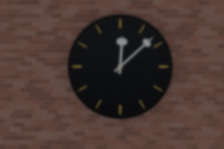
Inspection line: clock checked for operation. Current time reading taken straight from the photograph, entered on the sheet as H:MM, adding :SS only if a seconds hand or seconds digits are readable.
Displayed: 12:08
